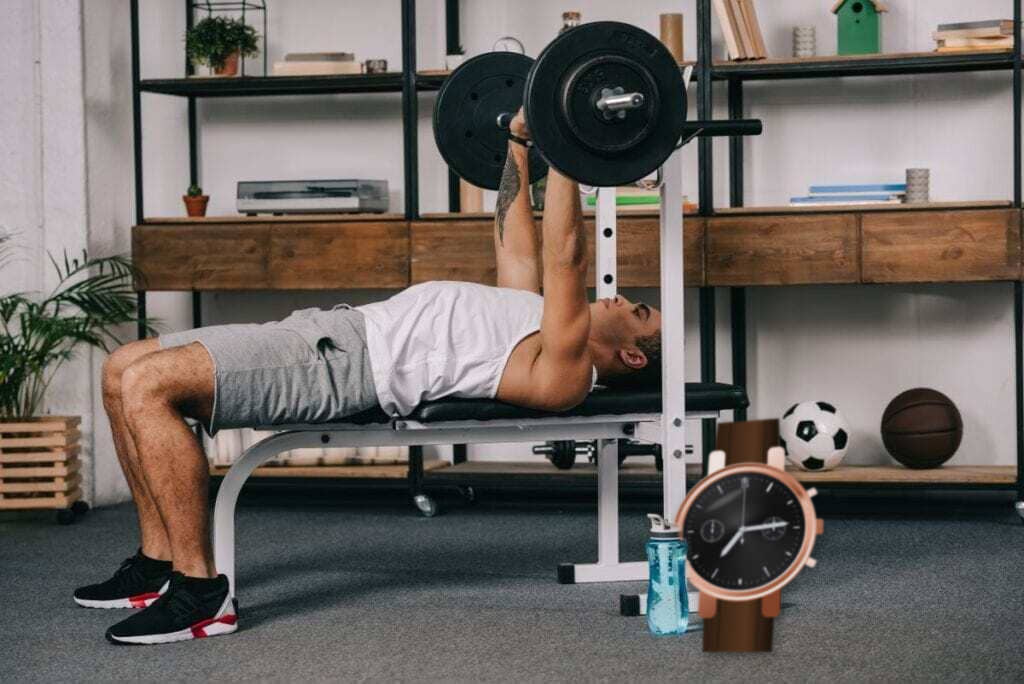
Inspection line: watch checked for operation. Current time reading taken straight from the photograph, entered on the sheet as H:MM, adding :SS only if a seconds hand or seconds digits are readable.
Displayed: 7:14
